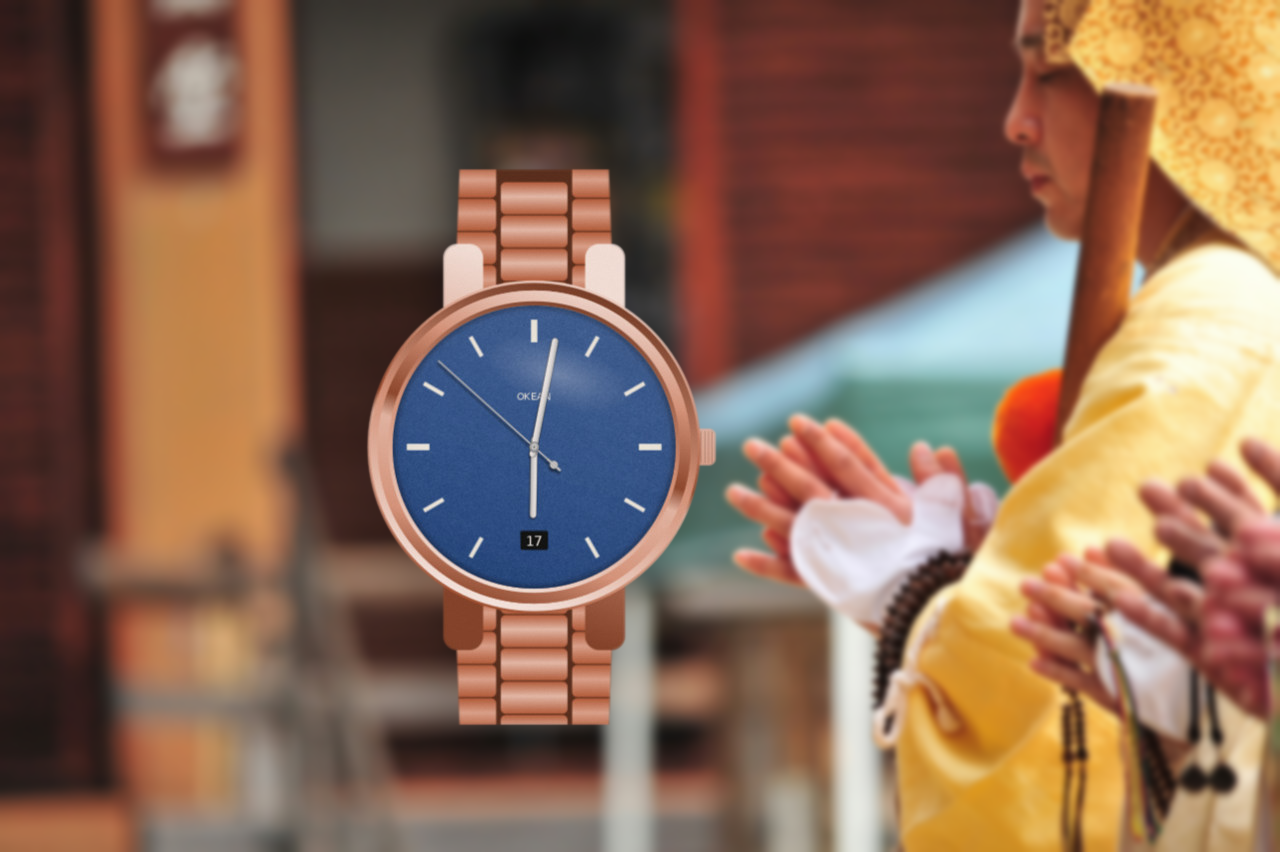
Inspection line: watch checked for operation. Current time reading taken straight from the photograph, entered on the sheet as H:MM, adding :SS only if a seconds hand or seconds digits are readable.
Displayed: 6:01:52
